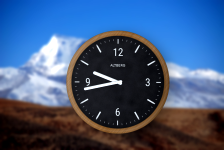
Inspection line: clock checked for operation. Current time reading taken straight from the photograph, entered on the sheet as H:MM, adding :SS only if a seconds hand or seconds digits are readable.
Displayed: 9:43
